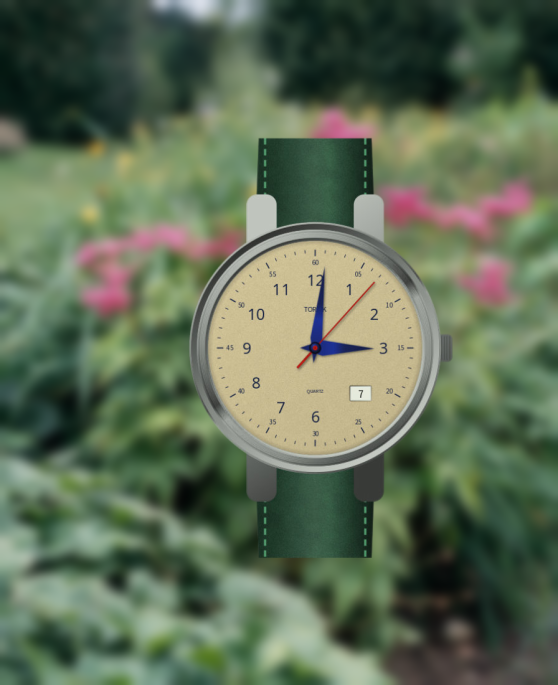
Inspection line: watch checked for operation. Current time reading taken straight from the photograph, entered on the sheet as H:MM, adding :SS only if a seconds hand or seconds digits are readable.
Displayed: 3:01:07
